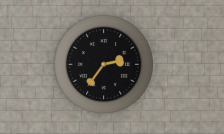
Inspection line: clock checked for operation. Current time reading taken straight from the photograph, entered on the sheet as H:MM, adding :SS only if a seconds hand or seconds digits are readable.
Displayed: 2:36
